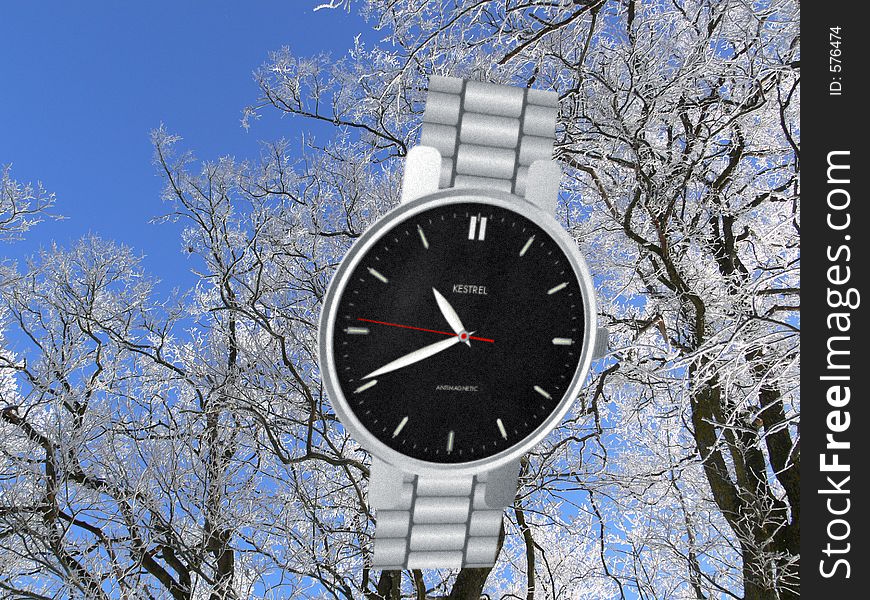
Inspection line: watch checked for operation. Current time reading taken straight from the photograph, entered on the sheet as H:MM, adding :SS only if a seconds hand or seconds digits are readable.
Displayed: 10:40:46
